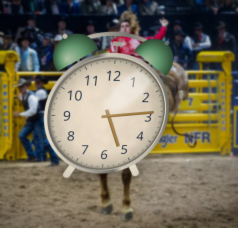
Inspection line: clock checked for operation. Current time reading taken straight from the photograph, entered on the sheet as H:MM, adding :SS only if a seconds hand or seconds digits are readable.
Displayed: 5:14
